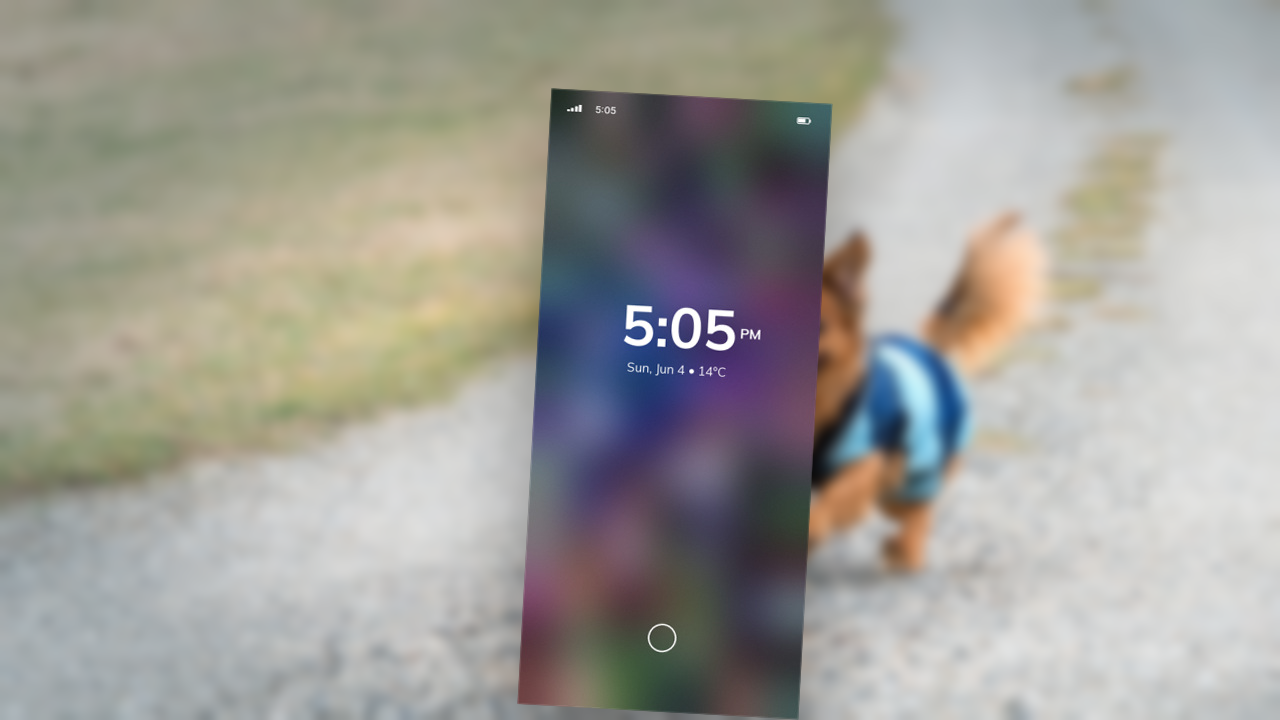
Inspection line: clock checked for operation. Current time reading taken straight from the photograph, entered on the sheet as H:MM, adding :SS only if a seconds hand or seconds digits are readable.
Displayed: 5:05
